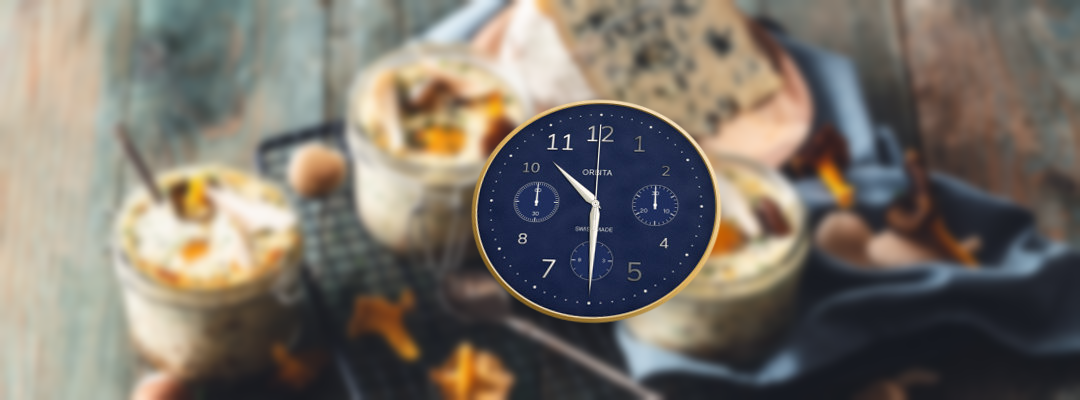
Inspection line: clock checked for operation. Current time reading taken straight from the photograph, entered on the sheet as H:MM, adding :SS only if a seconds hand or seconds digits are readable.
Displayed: 10:30
